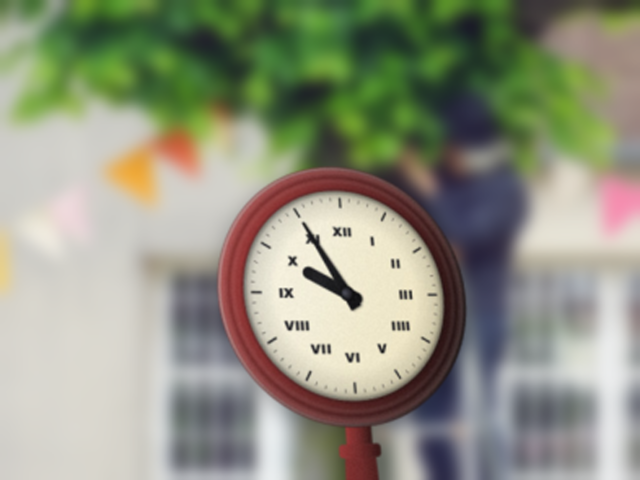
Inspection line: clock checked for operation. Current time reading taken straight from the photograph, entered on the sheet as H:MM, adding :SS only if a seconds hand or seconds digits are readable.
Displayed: 9:55
